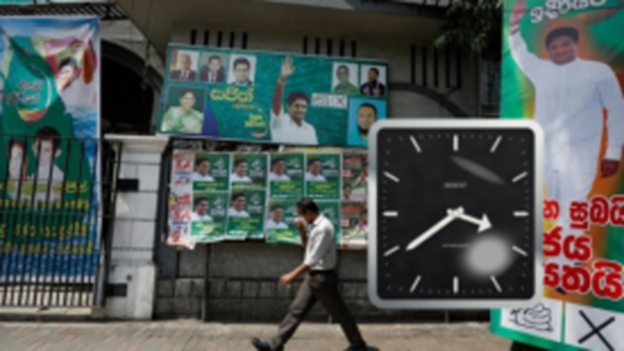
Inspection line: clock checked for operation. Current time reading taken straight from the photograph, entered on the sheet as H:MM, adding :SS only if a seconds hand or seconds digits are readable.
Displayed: 3:39
